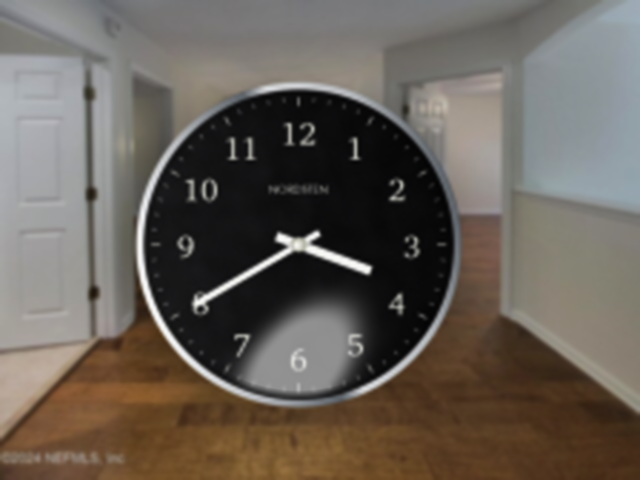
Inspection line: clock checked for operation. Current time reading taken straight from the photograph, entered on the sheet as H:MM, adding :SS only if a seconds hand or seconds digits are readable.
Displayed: 3:40
